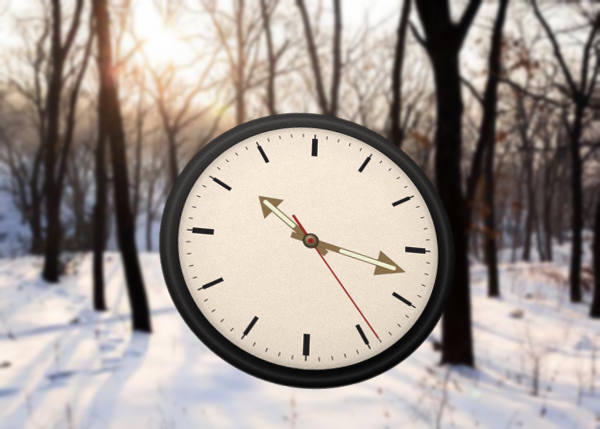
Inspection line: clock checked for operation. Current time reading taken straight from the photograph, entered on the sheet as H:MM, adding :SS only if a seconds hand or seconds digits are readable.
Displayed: 10:17:24
